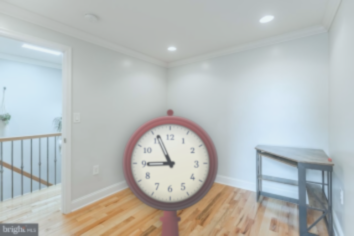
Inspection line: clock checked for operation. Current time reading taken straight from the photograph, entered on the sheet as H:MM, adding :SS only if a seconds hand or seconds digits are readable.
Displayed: 8:56
